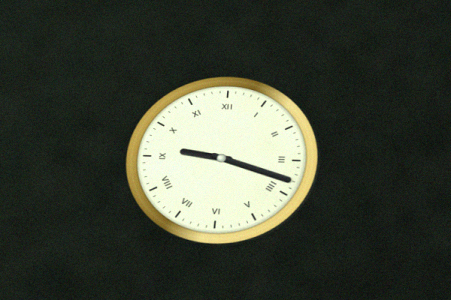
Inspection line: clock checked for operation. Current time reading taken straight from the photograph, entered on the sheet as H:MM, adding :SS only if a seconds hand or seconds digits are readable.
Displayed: 9:18
